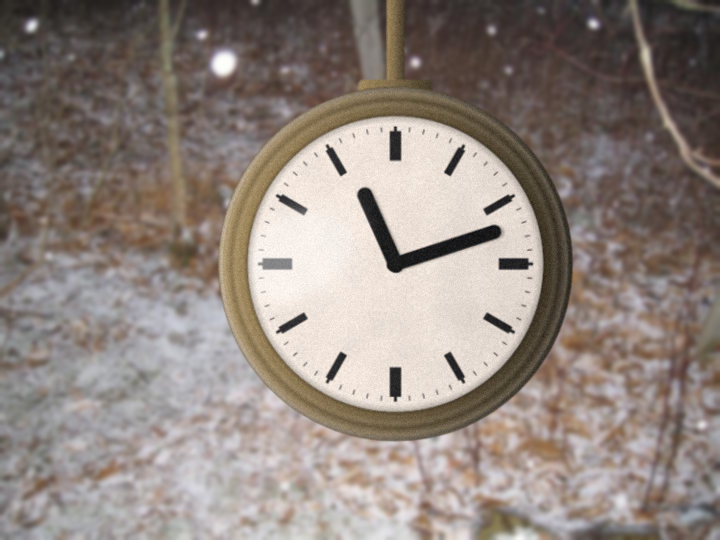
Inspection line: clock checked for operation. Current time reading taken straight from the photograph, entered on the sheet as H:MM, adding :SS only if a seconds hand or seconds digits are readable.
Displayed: 11:12
